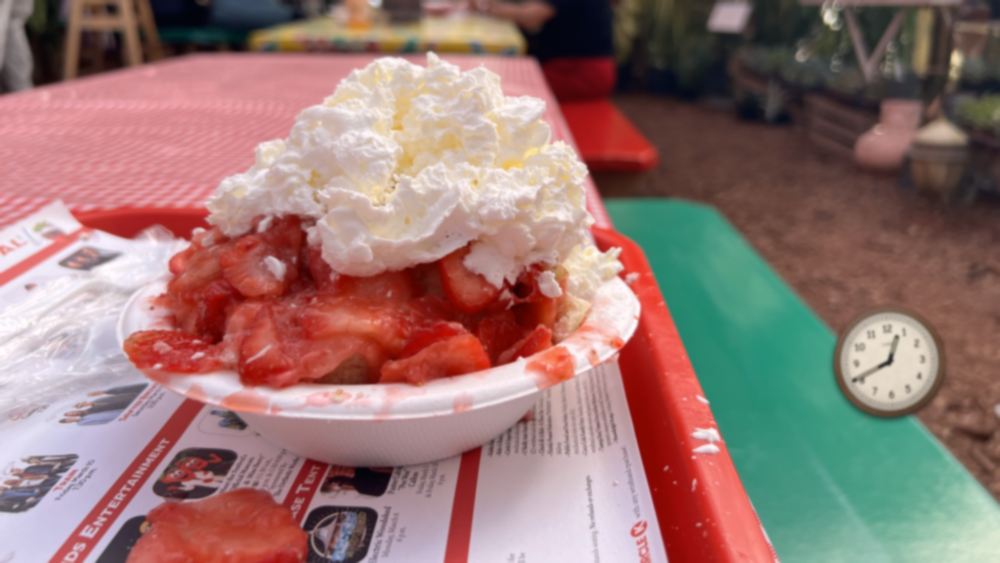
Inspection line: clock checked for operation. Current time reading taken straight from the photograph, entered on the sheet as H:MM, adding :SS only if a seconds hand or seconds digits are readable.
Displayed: 12:41
